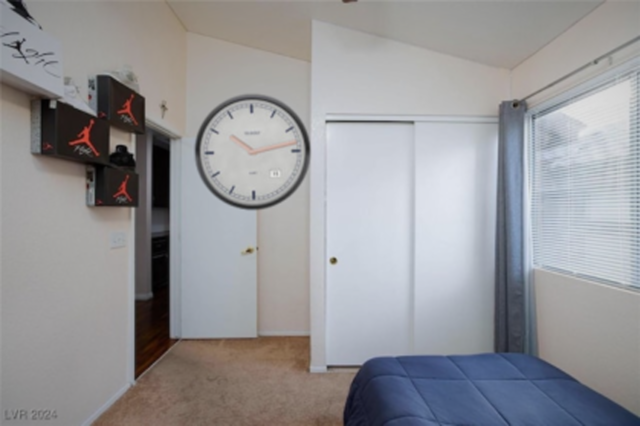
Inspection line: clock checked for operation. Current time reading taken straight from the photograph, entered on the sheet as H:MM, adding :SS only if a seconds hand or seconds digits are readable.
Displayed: 10:13
